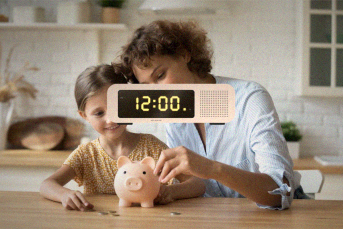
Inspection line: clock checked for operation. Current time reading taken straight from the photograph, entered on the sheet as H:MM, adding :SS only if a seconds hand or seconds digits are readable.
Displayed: 12:00
